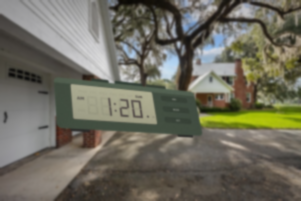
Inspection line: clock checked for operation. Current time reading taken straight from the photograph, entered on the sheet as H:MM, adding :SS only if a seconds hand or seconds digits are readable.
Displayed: 1:20
